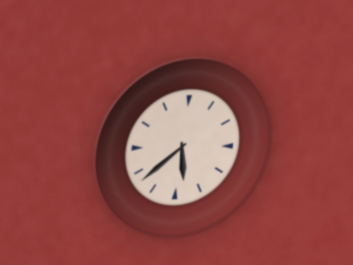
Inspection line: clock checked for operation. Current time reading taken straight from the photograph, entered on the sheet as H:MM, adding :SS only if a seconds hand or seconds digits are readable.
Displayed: 5:38
